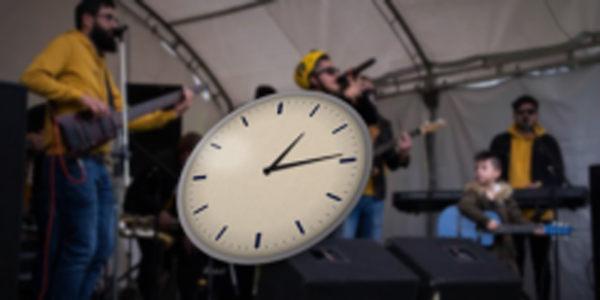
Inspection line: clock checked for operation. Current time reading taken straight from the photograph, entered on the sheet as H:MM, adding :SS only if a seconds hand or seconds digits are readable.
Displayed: 1:14
